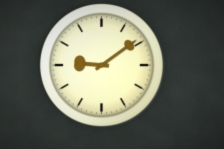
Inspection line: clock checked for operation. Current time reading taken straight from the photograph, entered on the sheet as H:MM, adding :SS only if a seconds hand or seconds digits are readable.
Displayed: 9:09
